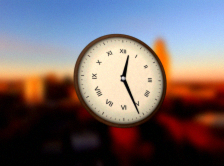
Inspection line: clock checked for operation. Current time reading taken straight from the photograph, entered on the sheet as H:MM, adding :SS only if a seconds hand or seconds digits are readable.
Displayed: 12:26
